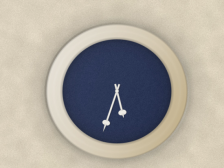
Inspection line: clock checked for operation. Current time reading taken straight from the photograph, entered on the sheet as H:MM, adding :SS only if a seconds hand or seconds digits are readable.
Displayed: 5:33
